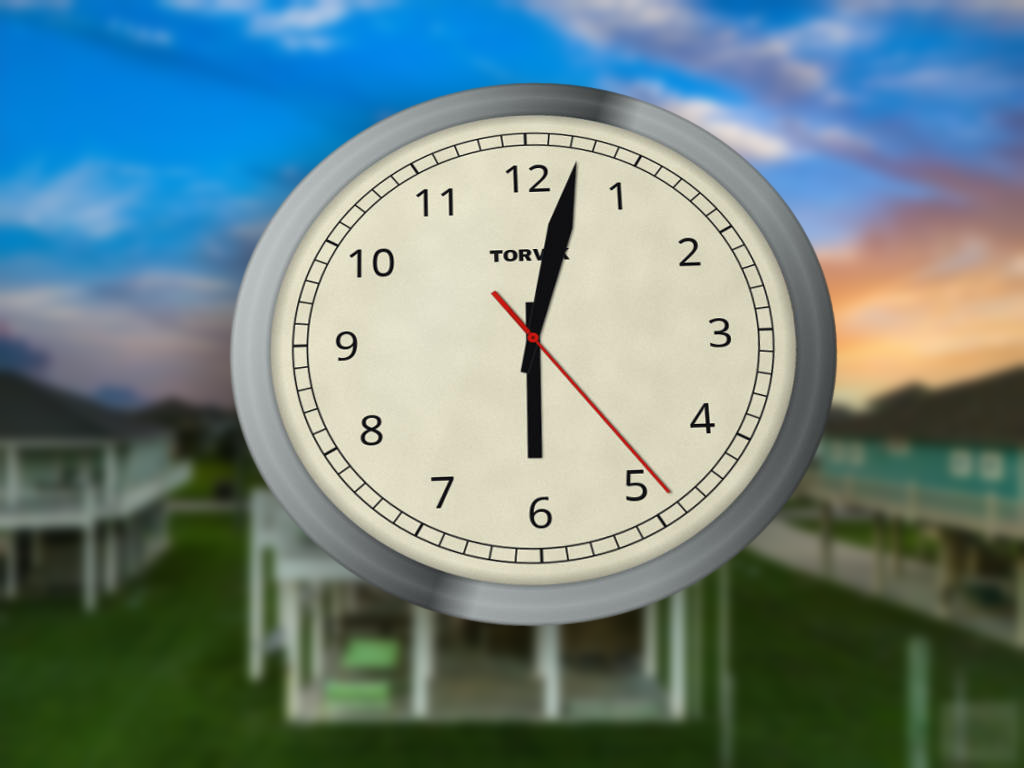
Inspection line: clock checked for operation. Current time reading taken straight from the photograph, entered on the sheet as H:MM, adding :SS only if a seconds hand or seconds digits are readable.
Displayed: 6:02:24
